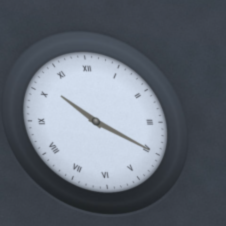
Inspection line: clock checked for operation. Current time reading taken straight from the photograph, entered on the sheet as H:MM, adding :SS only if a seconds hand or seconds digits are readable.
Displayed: 10:20
